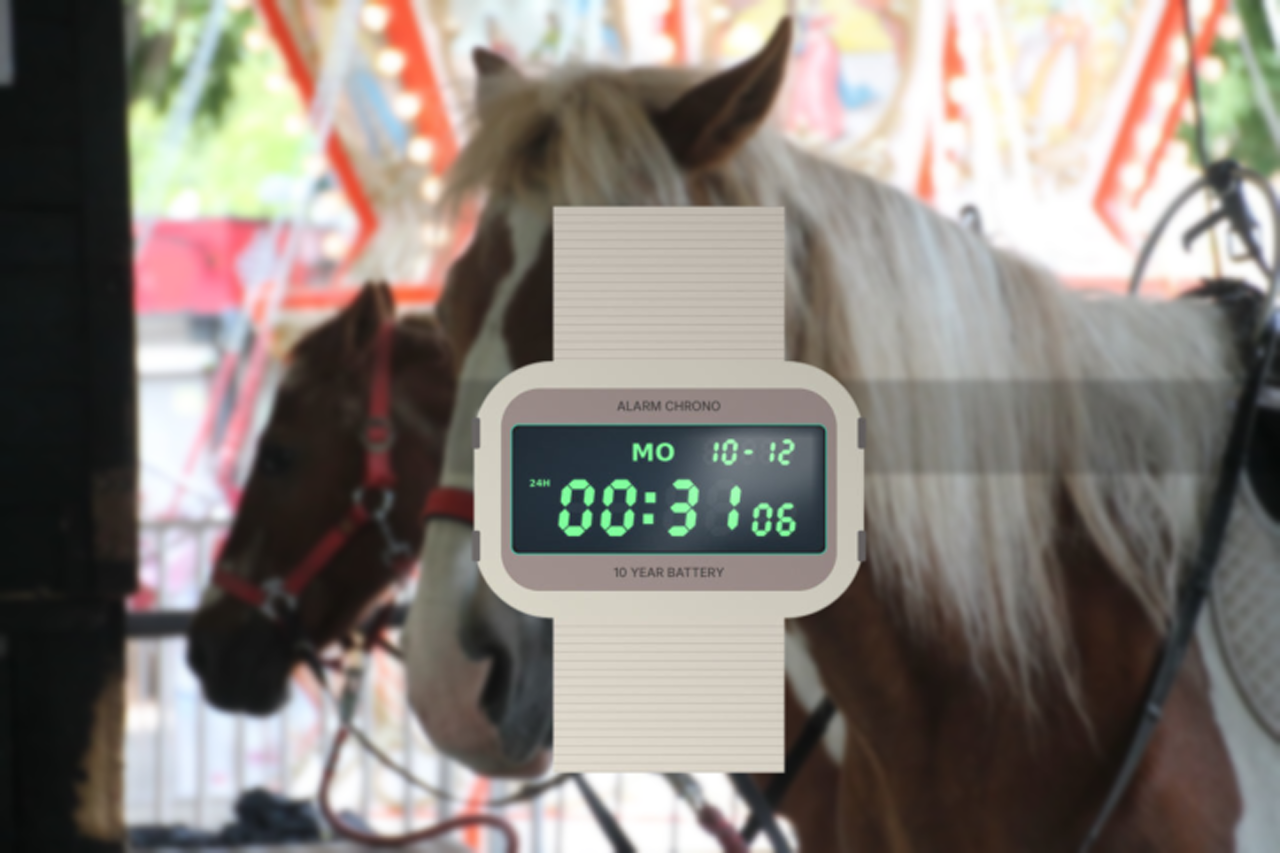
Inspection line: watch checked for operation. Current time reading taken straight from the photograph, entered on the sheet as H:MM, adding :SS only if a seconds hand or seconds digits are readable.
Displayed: 0:31:06
